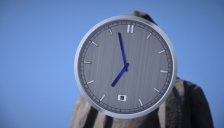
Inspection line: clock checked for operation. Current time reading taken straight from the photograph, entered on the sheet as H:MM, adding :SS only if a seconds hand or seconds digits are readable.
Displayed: 6:57
